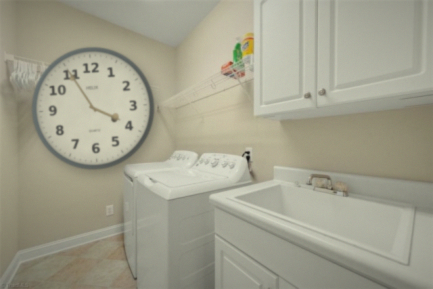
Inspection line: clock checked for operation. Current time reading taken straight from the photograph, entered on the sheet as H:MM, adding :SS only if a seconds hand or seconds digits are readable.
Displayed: 3:55
